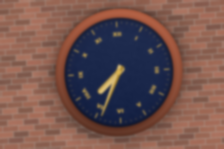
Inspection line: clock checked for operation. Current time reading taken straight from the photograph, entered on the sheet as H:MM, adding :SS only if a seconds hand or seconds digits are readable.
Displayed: 7:34
